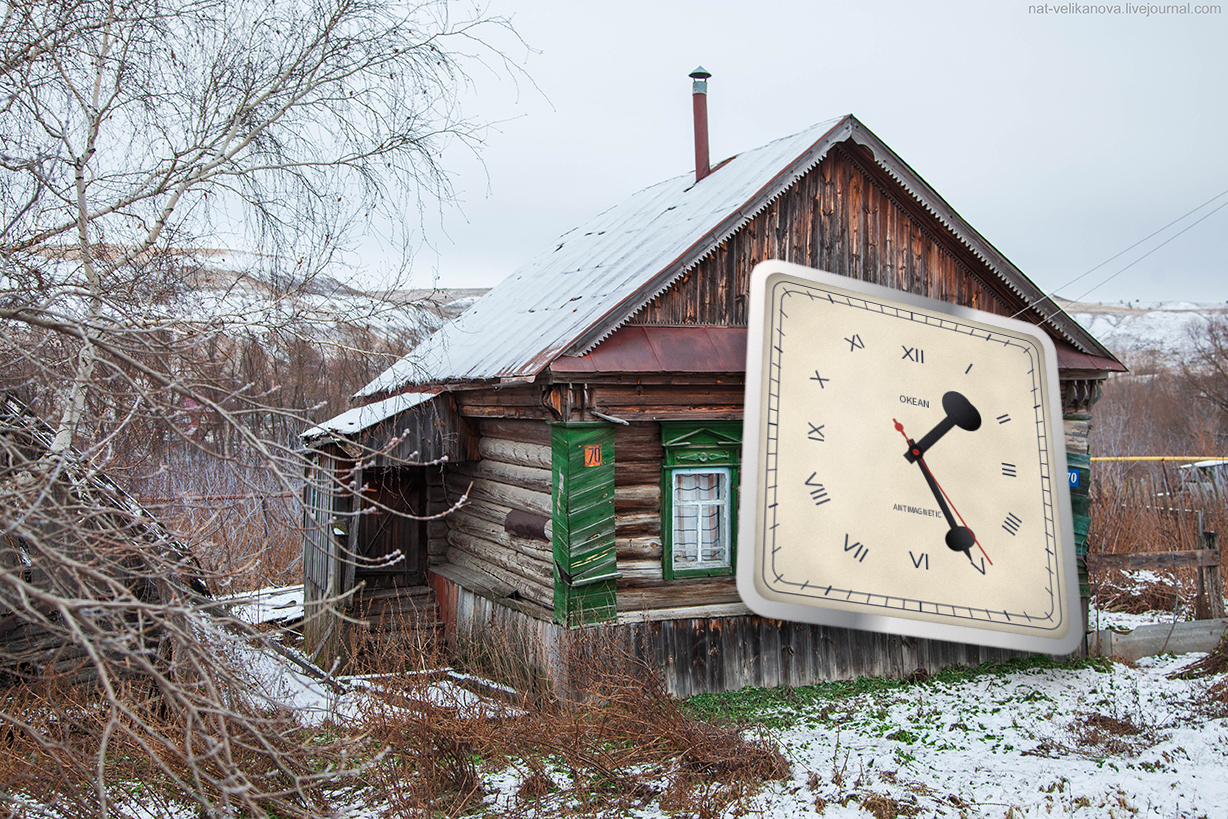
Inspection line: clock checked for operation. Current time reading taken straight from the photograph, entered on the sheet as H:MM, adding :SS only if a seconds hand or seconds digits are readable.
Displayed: 1:25:24
